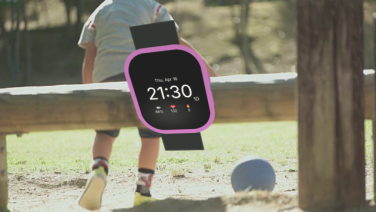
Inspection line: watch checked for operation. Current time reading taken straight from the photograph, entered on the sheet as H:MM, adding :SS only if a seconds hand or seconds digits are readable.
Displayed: 21:30
